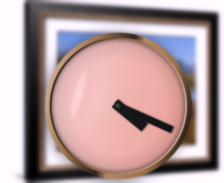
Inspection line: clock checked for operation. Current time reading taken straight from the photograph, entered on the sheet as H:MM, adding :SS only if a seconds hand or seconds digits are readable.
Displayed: 4:19
